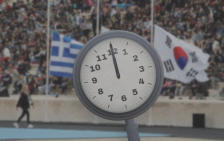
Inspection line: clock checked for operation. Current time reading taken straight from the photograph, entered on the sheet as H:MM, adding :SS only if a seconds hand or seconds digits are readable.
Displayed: 12:00
